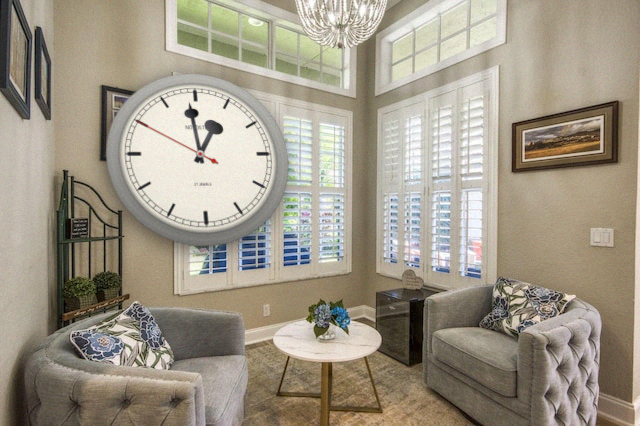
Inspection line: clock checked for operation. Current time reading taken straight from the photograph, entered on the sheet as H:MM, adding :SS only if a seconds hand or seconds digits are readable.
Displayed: 12:58:50
